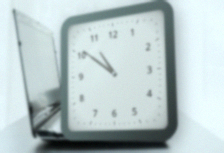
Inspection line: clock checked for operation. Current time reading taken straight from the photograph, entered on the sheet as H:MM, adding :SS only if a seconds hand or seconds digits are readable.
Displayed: 10:51
